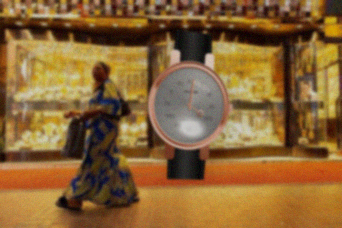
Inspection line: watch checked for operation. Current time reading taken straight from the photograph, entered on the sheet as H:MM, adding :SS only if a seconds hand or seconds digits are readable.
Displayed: 4:01
